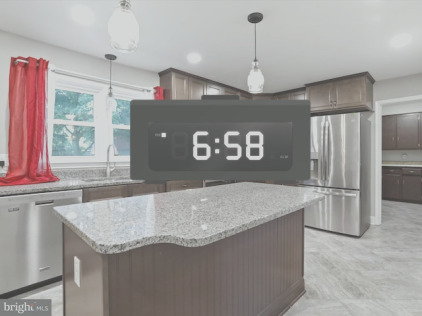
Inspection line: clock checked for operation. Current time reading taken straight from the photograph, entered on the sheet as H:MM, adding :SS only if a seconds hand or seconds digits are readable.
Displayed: 6:58
